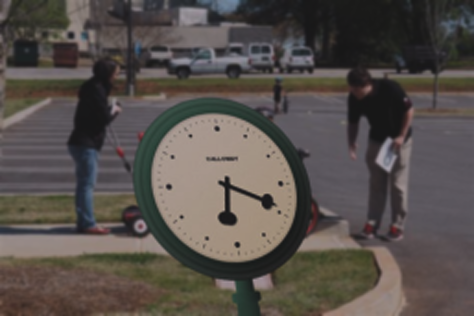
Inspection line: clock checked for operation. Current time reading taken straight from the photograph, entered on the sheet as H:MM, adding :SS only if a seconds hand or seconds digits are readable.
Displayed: 6:19
